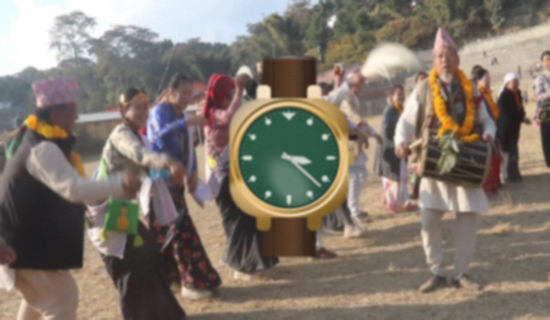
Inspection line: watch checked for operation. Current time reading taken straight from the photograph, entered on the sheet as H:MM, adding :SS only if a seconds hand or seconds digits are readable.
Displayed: 3:22
